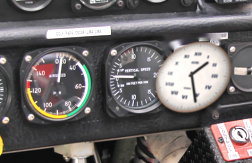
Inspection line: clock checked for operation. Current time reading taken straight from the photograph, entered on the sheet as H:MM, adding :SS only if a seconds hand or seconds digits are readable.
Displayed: 1:26
